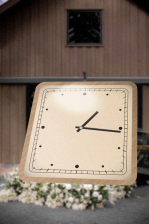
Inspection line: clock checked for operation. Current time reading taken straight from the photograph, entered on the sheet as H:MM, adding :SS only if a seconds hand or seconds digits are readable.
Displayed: 1:16
